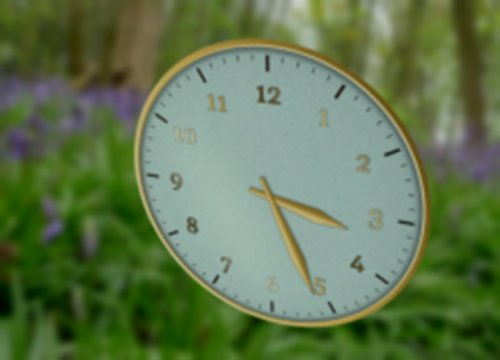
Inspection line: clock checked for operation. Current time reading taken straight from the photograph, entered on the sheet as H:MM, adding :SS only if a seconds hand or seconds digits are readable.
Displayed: 3:26
